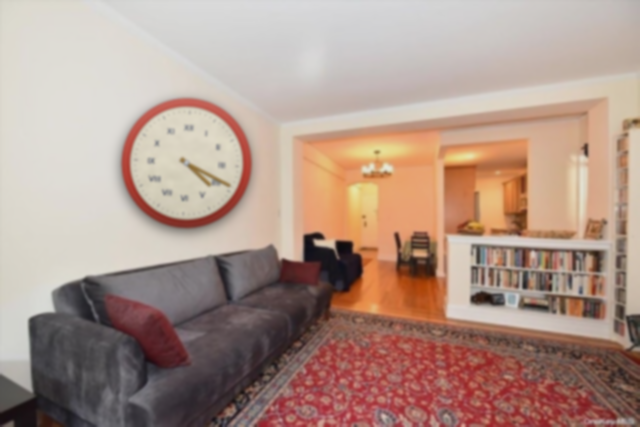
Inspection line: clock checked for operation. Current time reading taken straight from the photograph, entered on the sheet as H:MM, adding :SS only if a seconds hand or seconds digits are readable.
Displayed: 4:19
